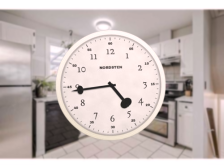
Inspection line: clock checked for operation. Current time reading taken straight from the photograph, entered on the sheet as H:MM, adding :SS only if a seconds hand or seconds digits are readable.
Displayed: 4:44
